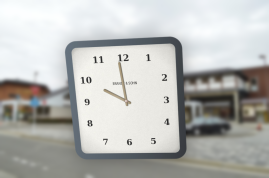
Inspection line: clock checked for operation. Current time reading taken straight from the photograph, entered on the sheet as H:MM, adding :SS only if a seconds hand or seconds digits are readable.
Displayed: 9:59
